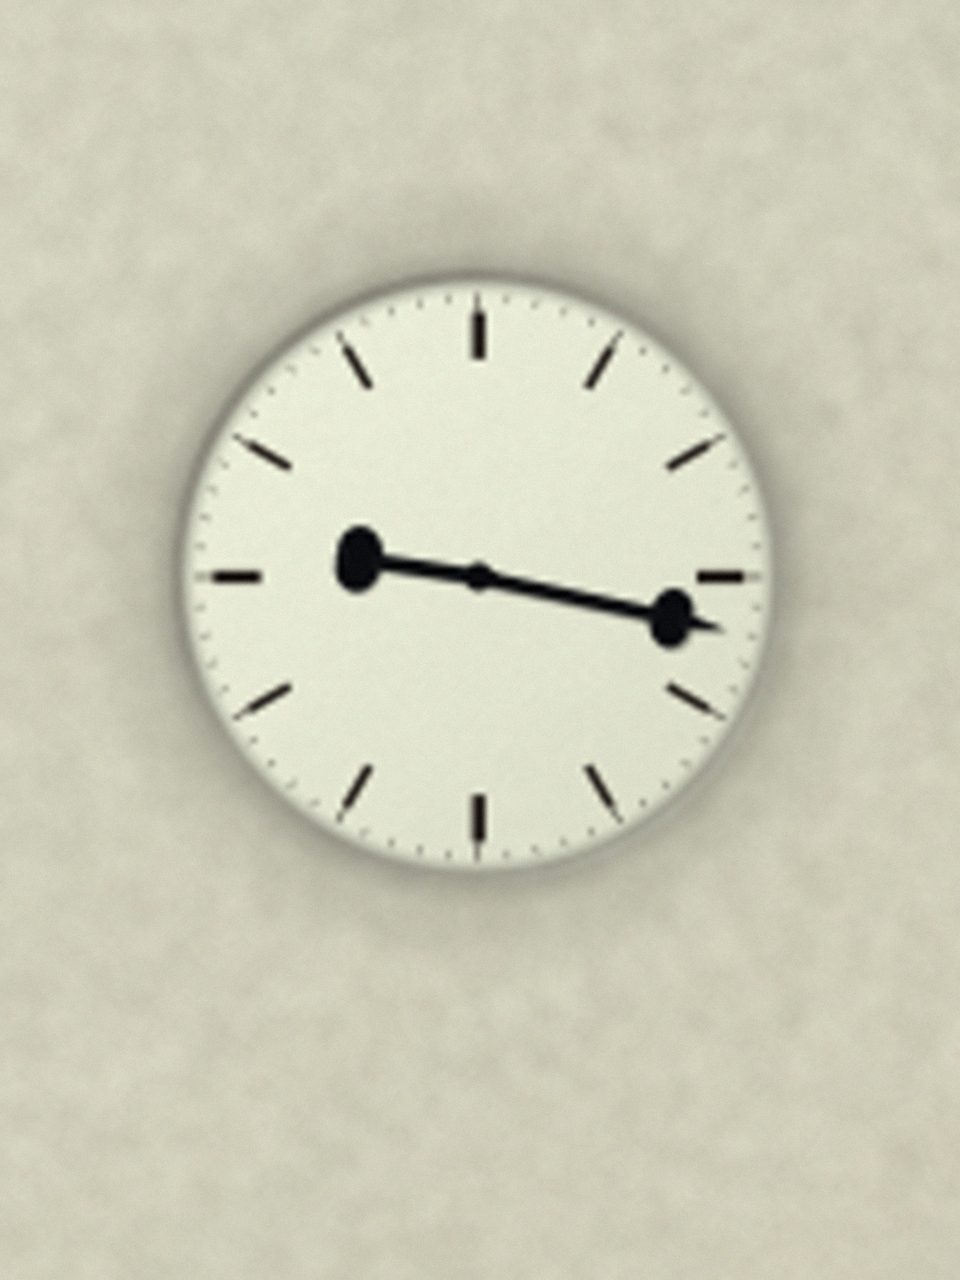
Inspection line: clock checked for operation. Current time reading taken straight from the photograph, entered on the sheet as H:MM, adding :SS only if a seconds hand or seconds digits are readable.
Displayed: 9:17
